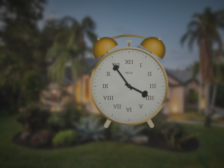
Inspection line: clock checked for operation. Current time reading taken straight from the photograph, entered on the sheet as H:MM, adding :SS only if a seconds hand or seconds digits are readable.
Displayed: 3:54
